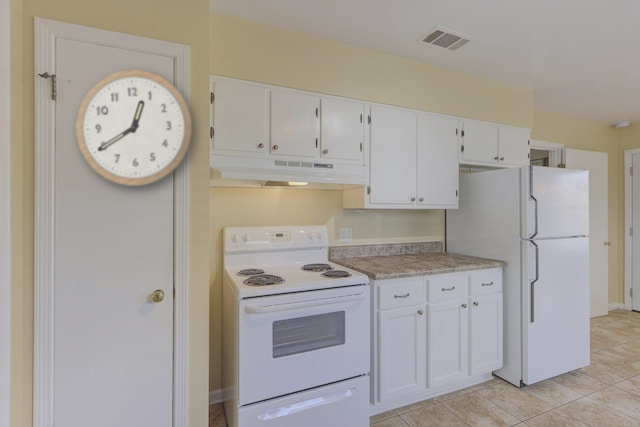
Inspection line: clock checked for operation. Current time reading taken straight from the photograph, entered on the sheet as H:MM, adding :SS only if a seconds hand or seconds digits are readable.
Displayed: 12:40
